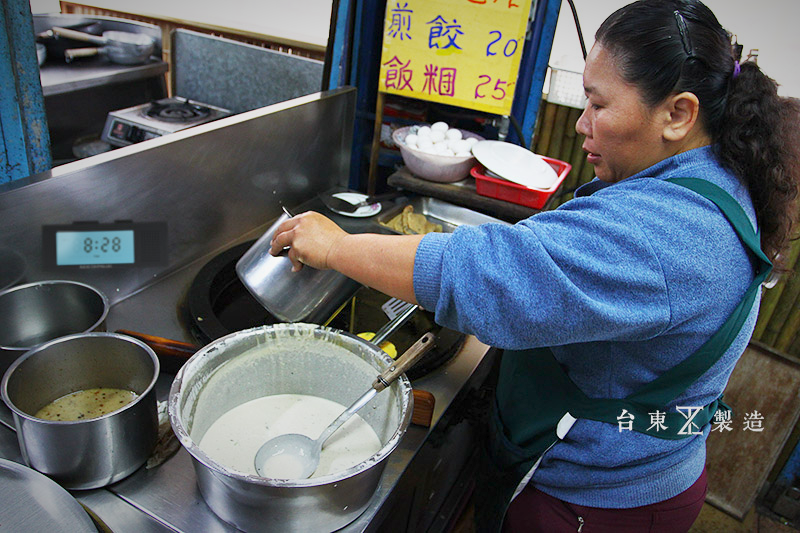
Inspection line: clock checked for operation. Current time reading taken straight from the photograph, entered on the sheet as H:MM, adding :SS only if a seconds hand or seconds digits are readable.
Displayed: 8:28
